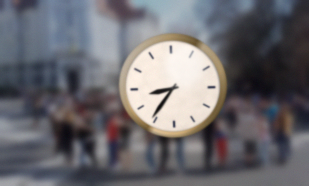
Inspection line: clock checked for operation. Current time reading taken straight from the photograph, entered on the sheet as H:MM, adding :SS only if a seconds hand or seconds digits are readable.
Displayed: 8:36
